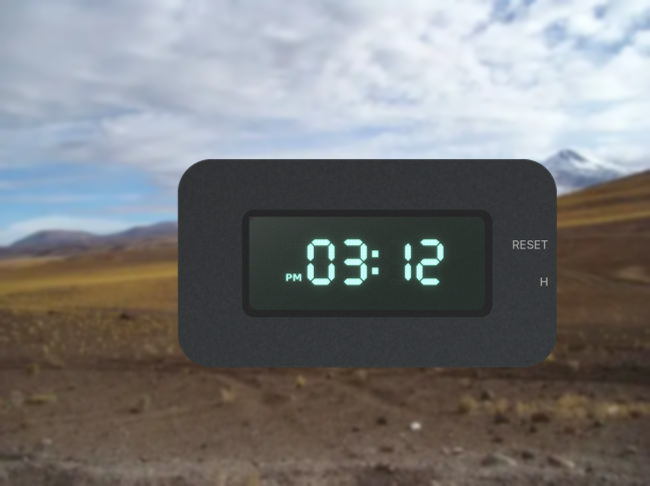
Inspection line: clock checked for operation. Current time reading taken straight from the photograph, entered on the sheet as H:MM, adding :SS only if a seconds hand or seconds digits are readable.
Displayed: 3:12
